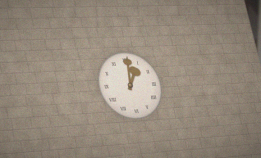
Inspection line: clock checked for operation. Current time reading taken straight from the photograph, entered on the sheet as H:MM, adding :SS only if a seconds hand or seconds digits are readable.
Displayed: 1:01
